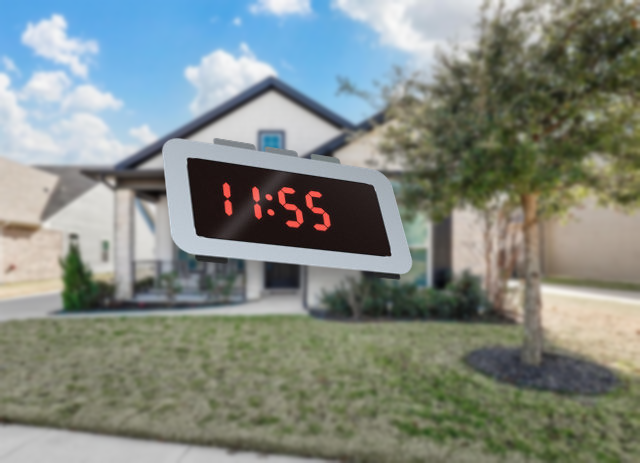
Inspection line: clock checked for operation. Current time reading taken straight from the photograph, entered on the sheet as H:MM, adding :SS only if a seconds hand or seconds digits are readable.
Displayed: 11:55
